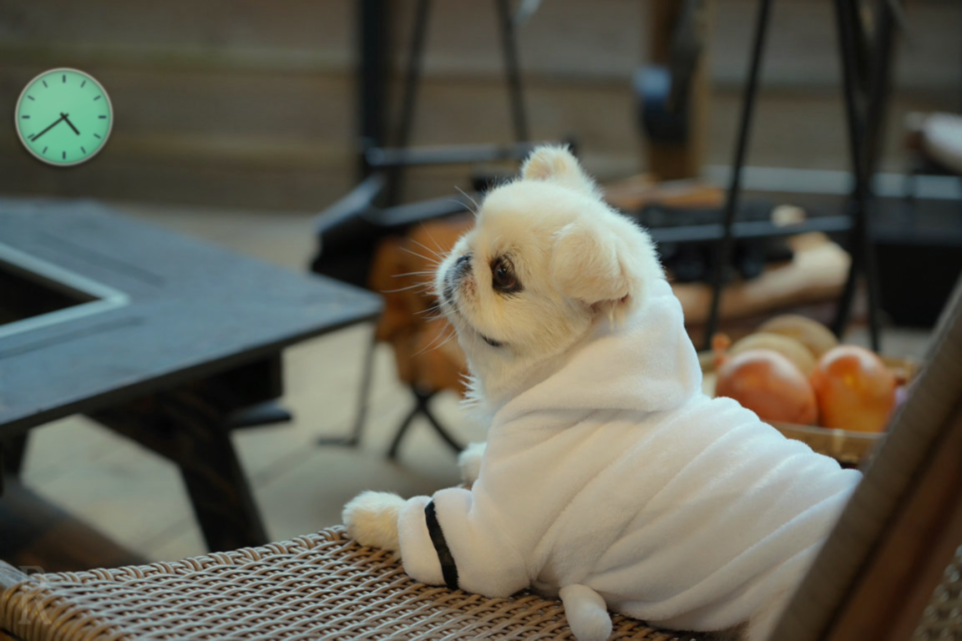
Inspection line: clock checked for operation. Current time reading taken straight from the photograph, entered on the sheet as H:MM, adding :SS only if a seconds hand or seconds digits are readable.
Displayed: 4:39
